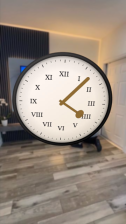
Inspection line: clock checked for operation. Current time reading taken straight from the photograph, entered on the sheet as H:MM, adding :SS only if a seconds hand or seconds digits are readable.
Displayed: 4:07
